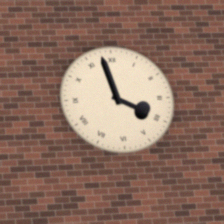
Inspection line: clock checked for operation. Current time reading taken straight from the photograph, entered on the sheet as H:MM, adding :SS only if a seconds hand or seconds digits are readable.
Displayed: 3:58
